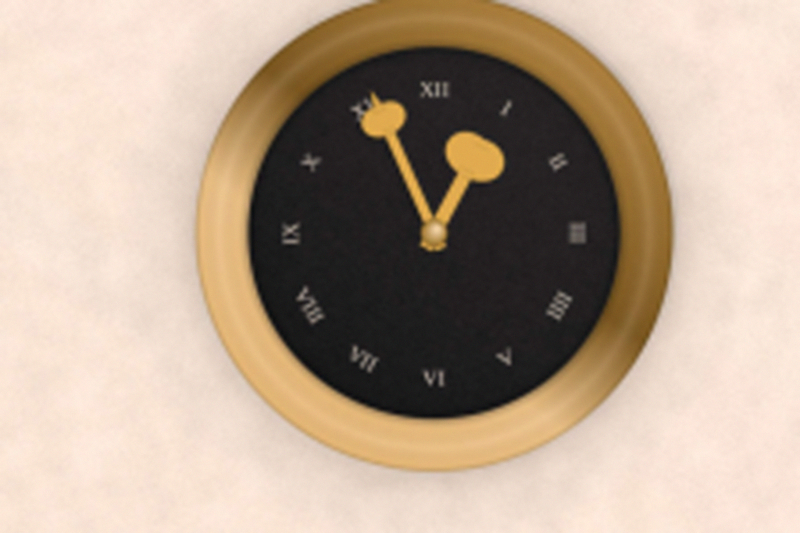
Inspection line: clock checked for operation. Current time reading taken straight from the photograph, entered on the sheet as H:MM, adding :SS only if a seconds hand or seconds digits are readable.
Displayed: 12:56
